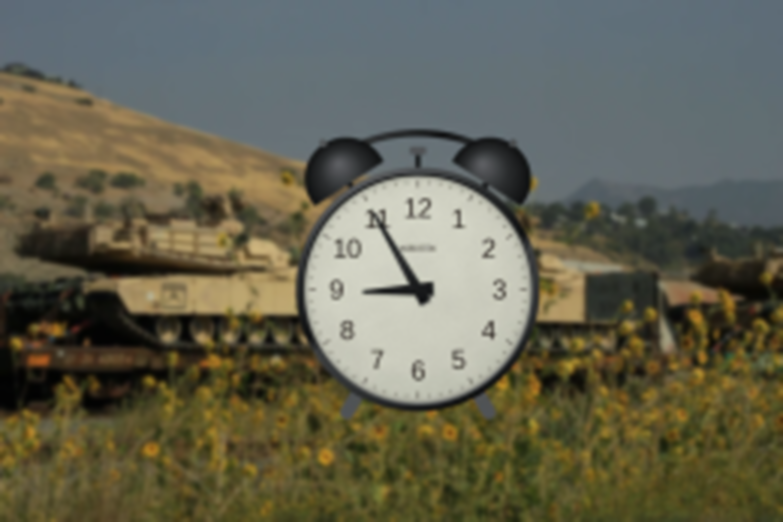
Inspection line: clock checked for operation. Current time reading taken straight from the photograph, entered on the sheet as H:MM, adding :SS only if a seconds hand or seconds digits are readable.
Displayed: 8:55
